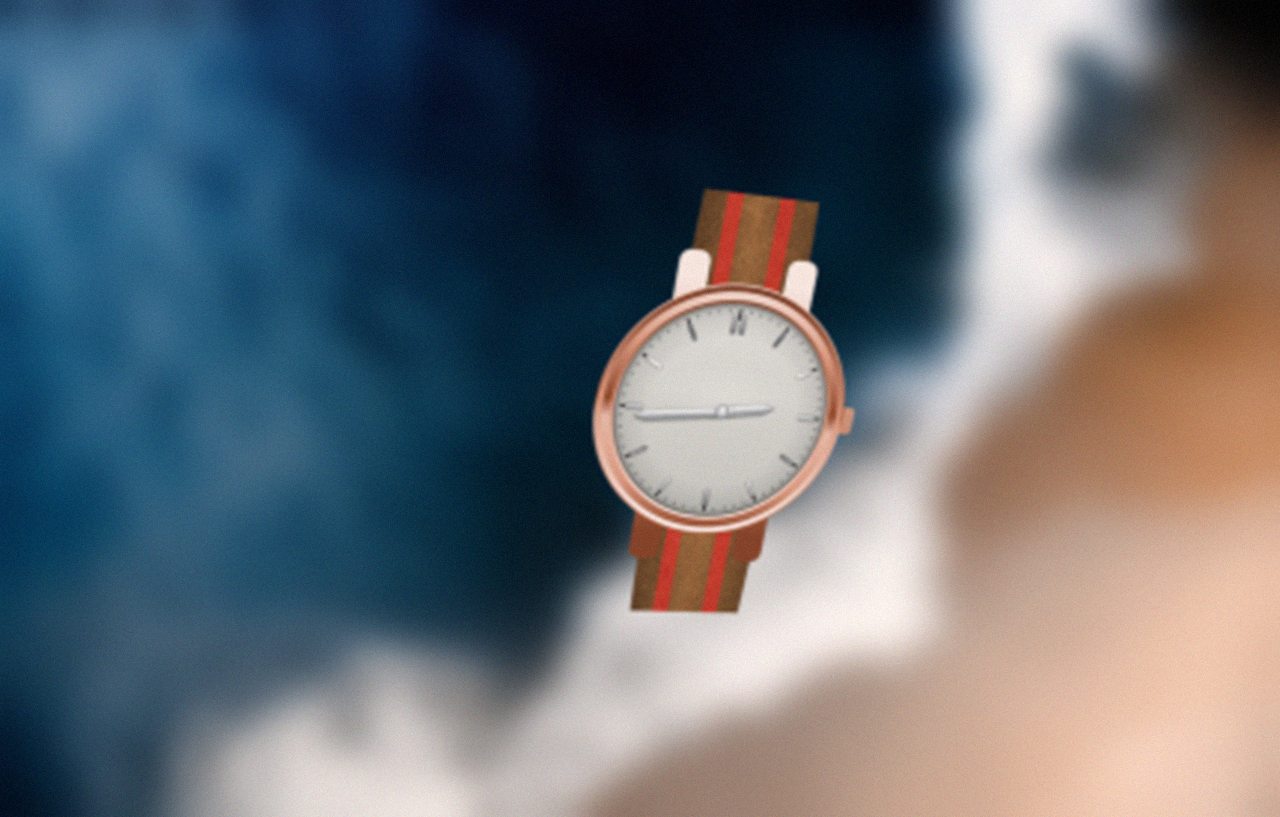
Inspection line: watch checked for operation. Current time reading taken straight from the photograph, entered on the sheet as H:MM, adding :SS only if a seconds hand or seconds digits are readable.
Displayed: 2:44
